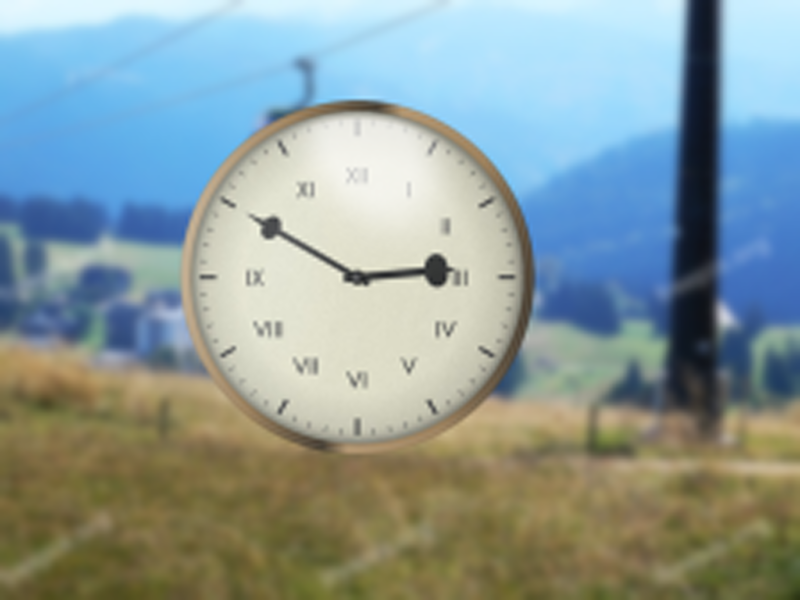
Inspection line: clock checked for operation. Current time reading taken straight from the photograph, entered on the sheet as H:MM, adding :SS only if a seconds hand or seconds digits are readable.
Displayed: 2:50
